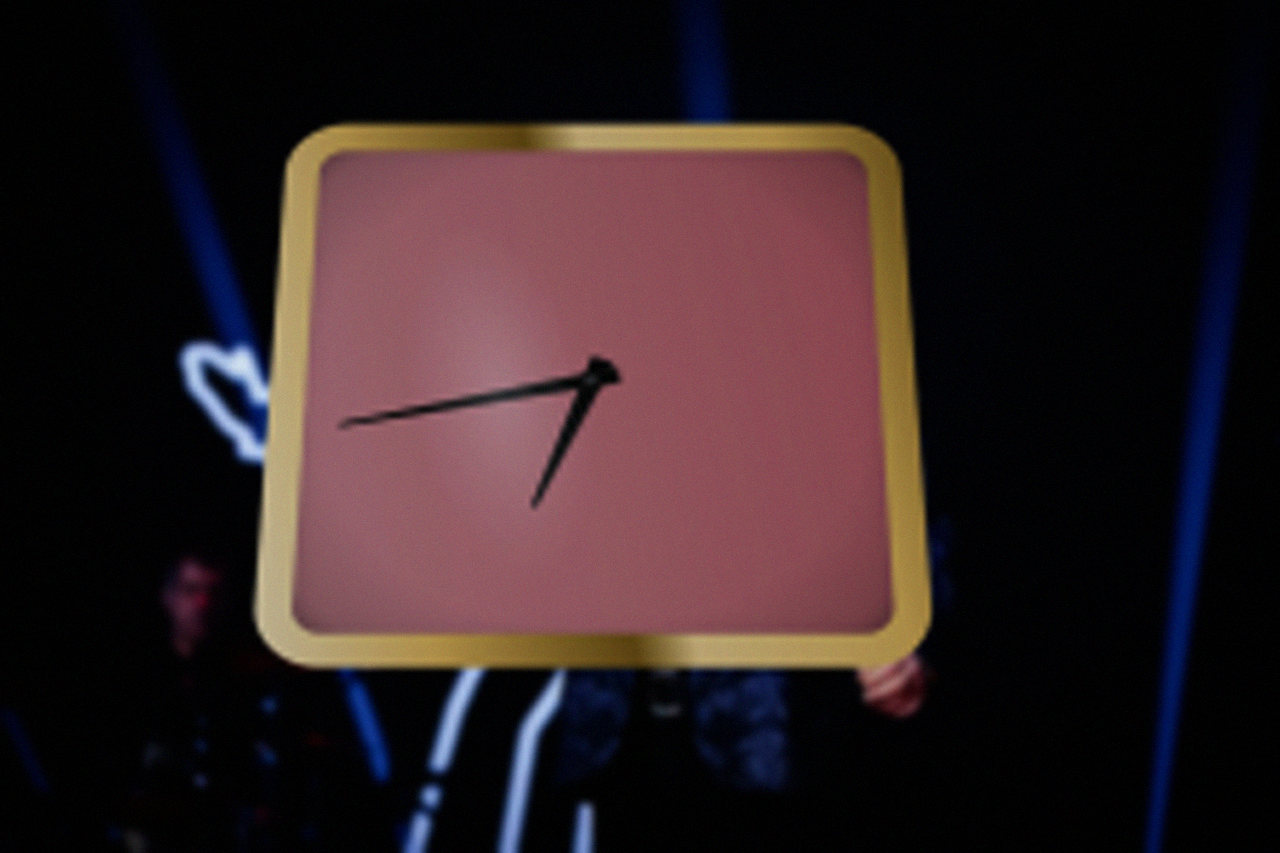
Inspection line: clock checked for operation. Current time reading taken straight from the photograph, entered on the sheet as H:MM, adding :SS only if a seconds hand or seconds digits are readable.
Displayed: 6:43
